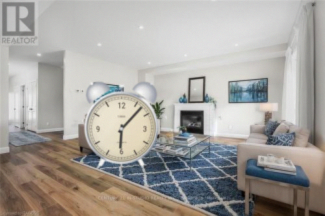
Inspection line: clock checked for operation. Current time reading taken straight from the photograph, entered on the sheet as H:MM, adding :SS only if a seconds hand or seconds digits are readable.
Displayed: 6:07
